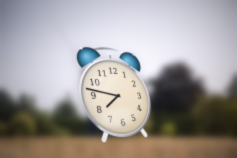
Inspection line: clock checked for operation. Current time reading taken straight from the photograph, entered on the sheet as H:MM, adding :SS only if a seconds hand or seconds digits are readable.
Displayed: 7:47
